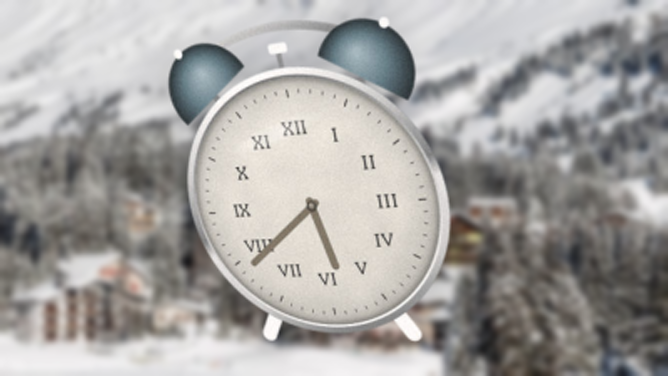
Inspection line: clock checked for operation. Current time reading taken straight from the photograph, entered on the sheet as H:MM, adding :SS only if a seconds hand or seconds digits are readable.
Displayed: 5:39
